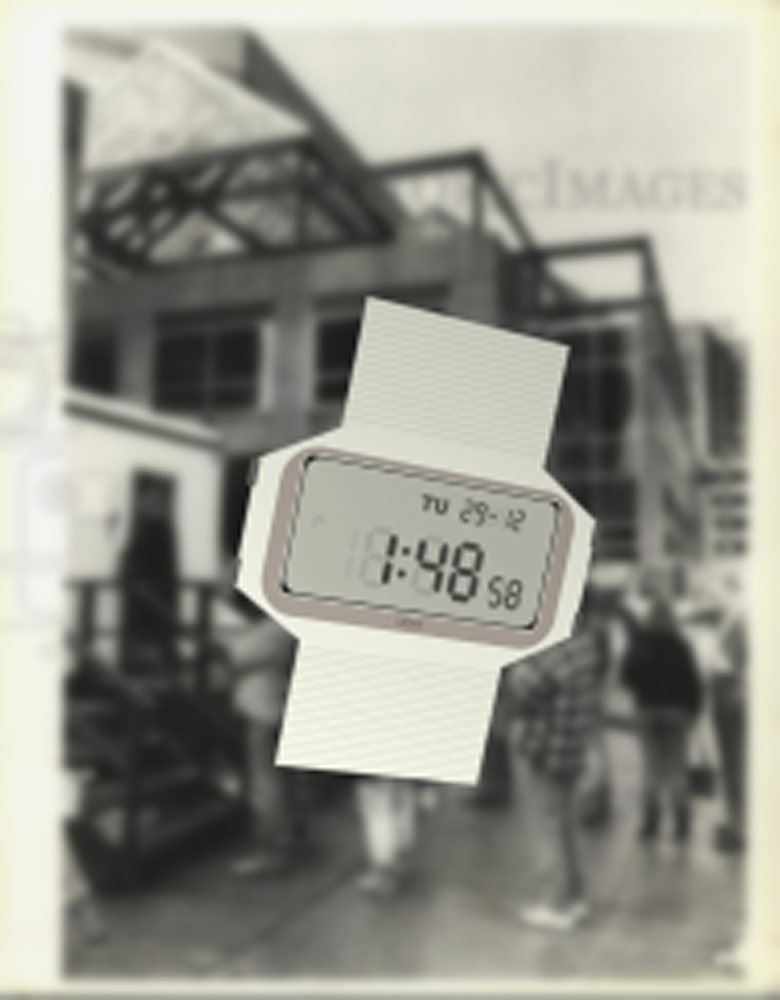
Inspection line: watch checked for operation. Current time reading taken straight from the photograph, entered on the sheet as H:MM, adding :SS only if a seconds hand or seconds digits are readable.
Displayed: 1:48:58
